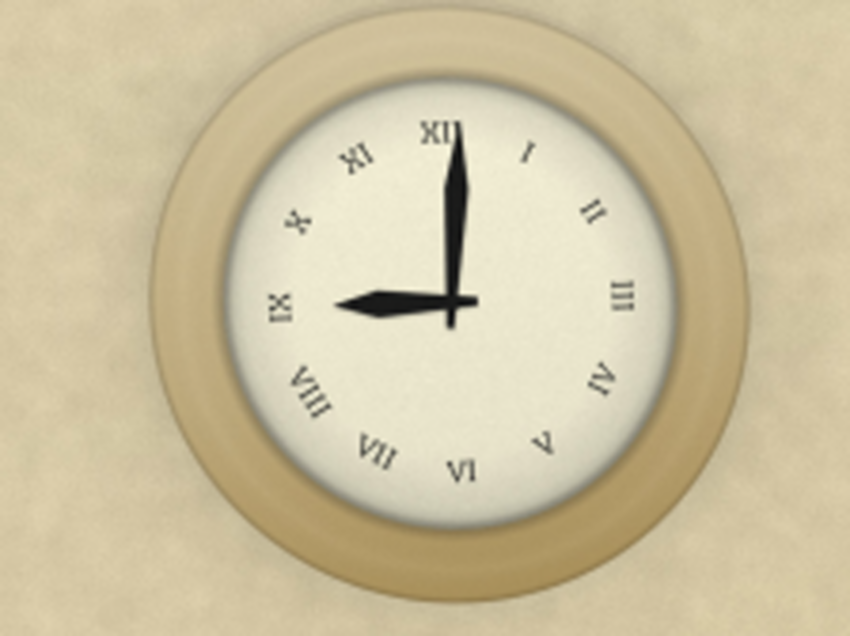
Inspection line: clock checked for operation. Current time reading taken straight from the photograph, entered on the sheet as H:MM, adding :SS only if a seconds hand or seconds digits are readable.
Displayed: 9:01
